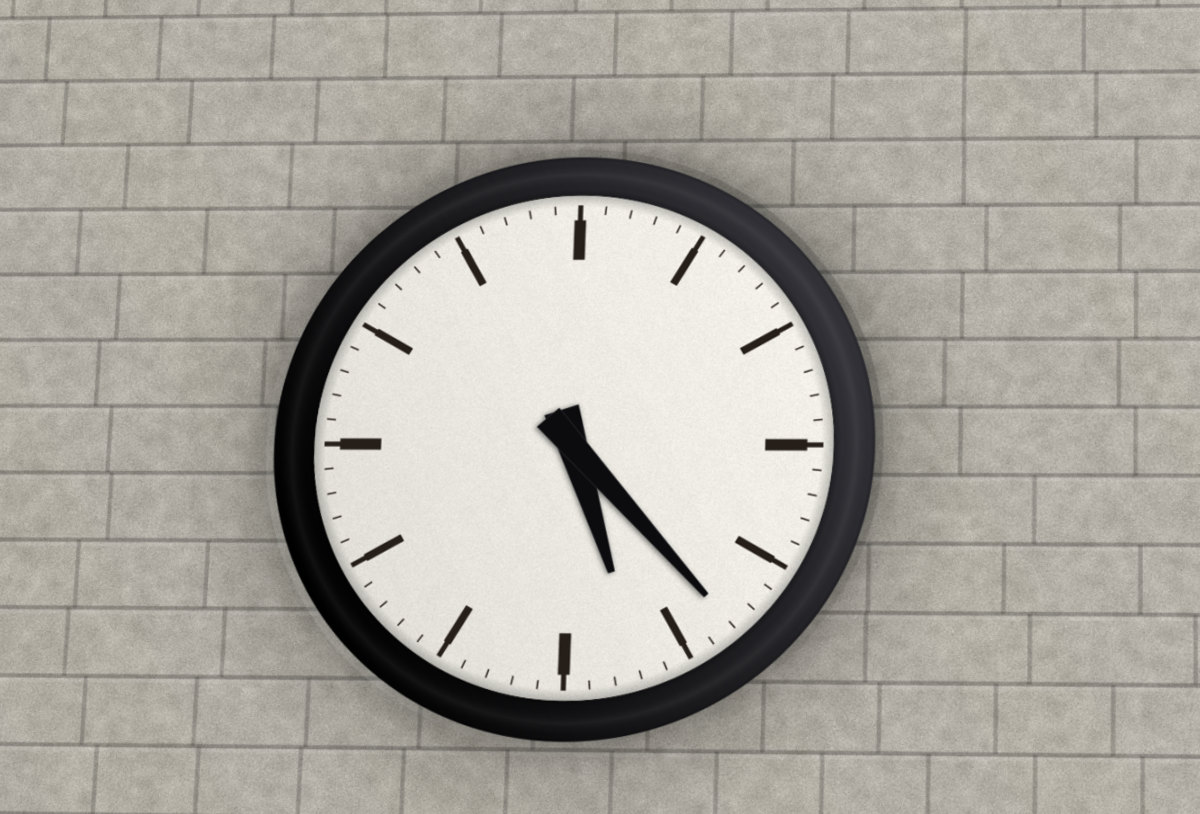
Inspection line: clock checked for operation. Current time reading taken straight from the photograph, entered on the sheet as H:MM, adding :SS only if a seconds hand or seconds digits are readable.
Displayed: 5:23
